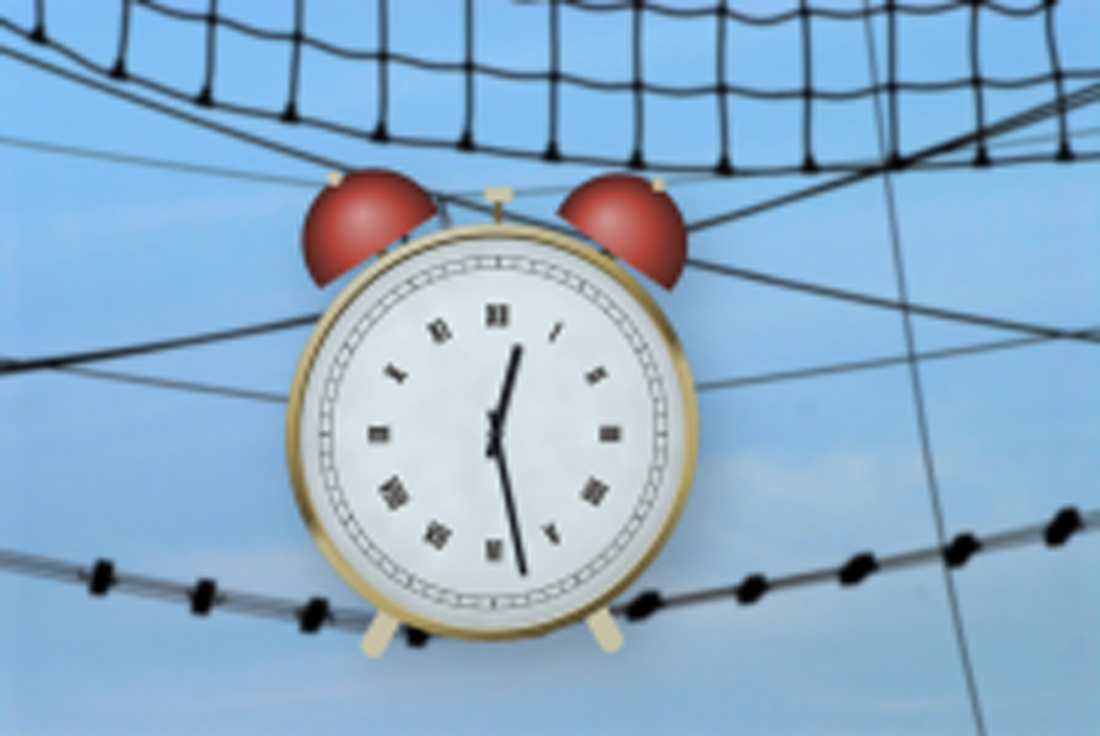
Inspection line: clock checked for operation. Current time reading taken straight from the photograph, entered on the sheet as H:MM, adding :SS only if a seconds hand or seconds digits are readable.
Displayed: 12:28
